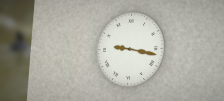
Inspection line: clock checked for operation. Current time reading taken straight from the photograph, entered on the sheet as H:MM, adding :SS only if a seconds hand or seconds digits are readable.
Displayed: 9:17
